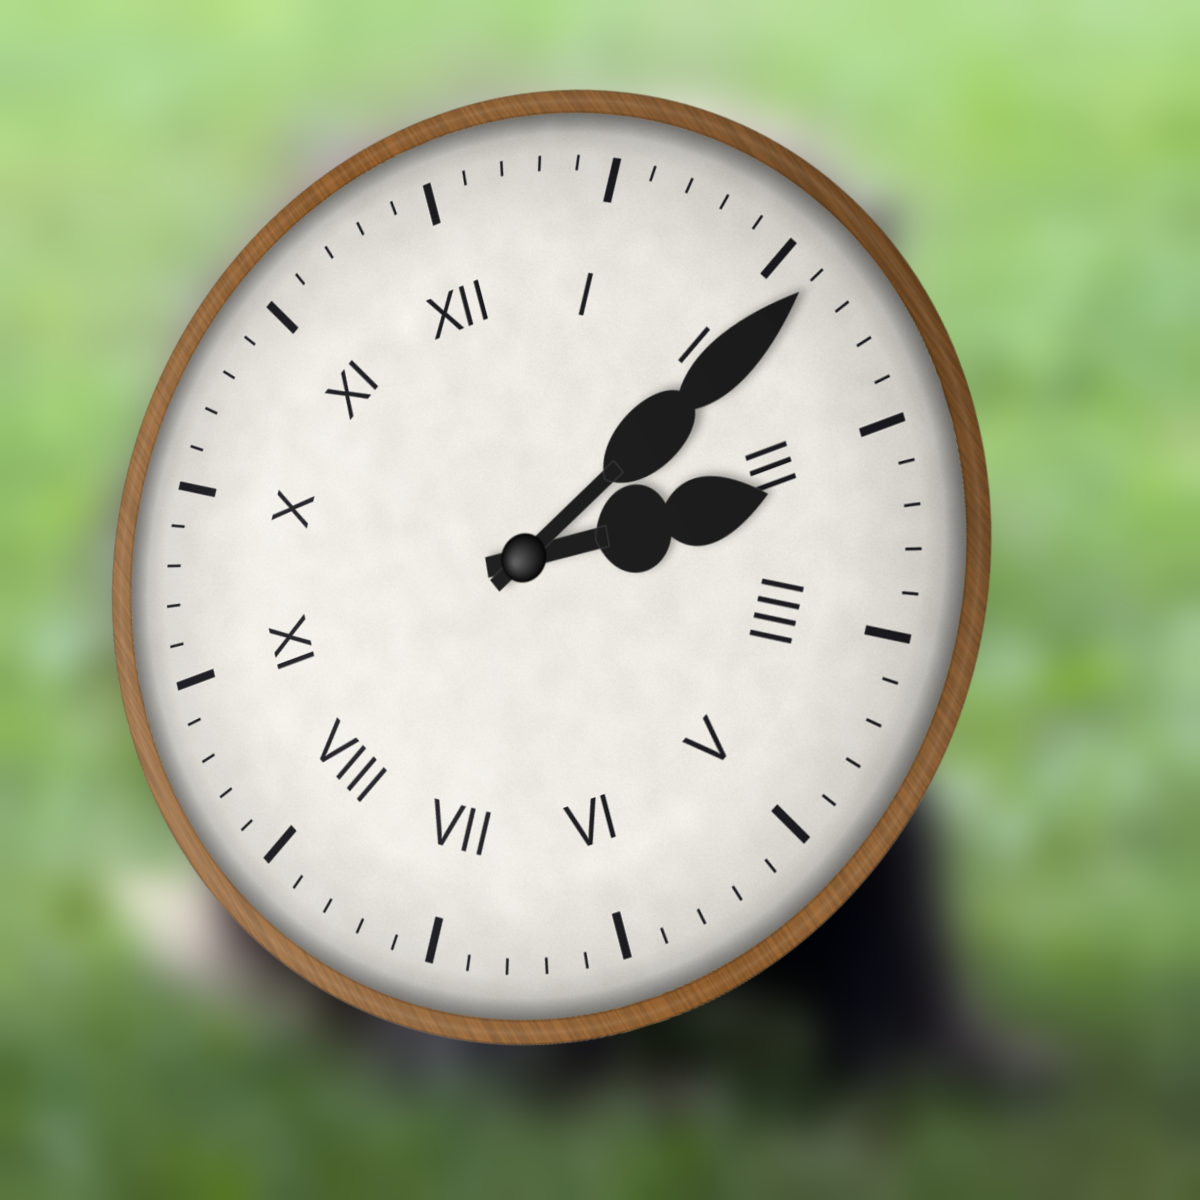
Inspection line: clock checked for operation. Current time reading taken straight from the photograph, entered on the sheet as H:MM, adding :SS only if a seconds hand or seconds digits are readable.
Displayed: 3:11
